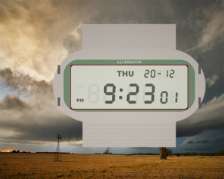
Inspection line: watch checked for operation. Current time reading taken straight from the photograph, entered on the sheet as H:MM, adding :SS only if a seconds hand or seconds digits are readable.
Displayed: 9:23:01
